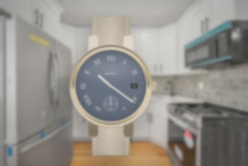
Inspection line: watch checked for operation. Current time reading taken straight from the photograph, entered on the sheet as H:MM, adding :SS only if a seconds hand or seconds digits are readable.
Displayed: 10:21
